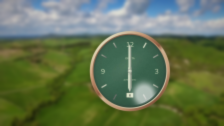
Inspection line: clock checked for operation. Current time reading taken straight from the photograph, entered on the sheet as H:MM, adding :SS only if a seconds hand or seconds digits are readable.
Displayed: 6:00
